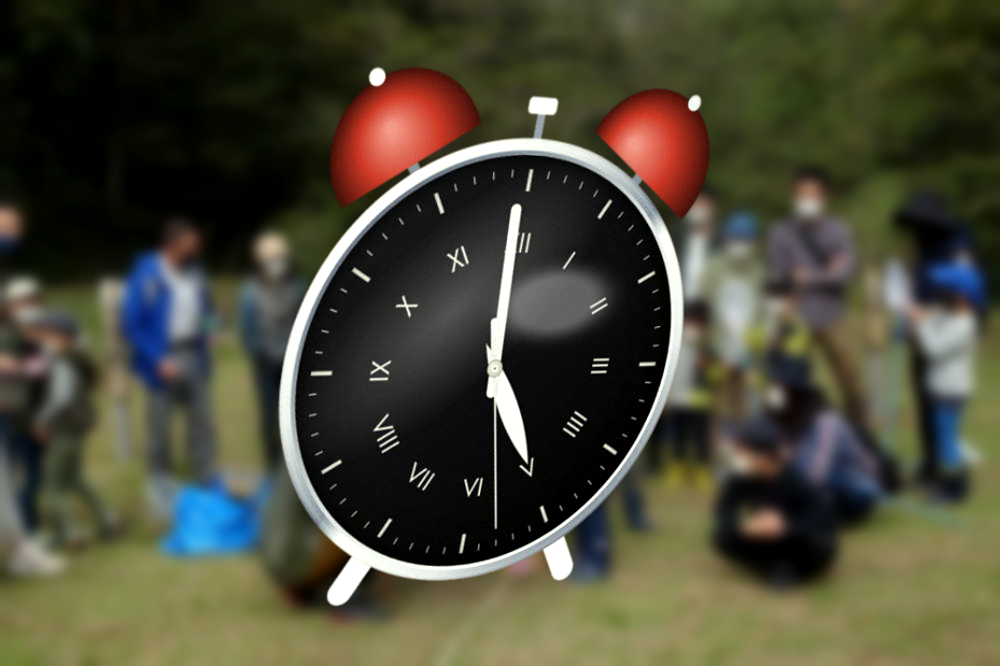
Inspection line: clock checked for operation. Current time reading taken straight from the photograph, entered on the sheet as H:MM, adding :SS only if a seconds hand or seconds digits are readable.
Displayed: 4:59:28
